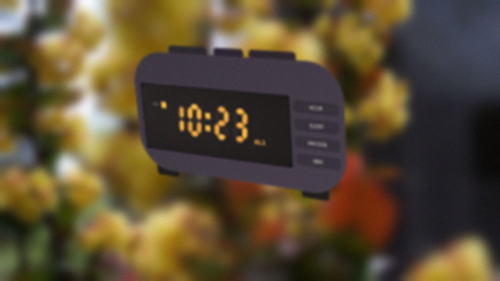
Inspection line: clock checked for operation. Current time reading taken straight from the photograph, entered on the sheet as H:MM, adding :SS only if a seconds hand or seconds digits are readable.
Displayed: 10:23
